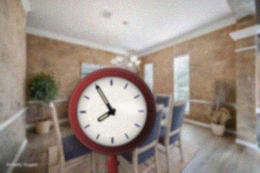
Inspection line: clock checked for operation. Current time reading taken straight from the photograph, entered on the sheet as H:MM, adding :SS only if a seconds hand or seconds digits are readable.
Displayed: 7:55
